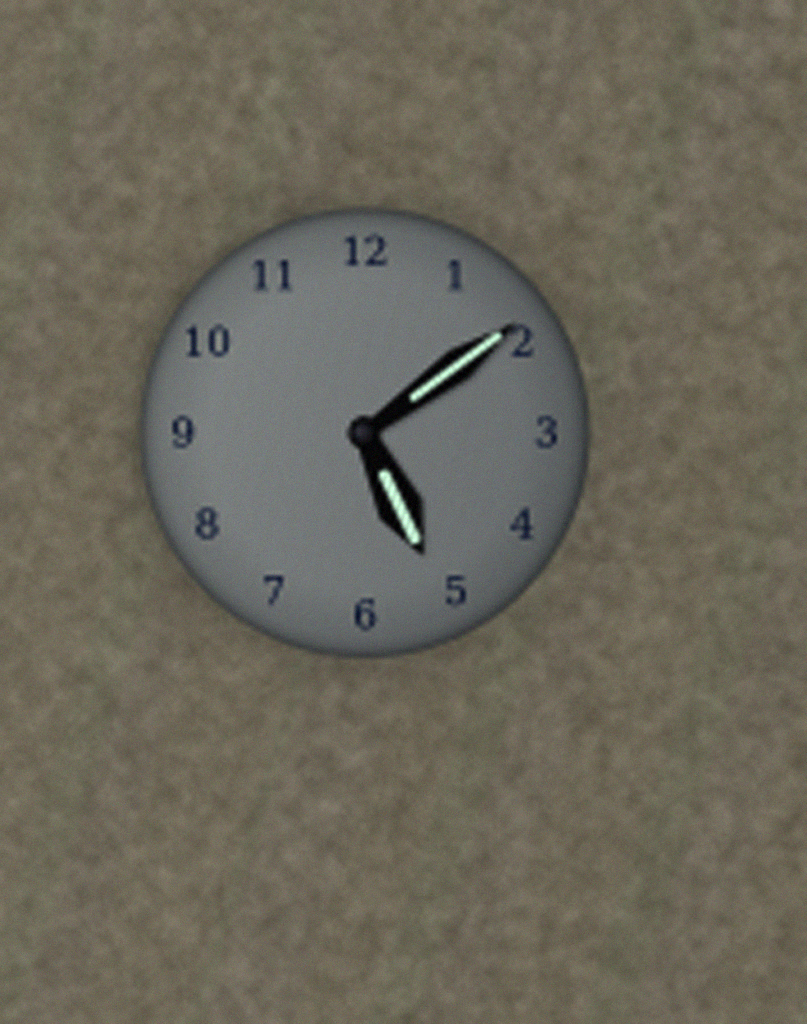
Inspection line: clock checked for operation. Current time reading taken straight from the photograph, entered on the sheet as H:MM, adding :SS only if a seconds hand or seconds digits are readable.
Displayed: 5:09
